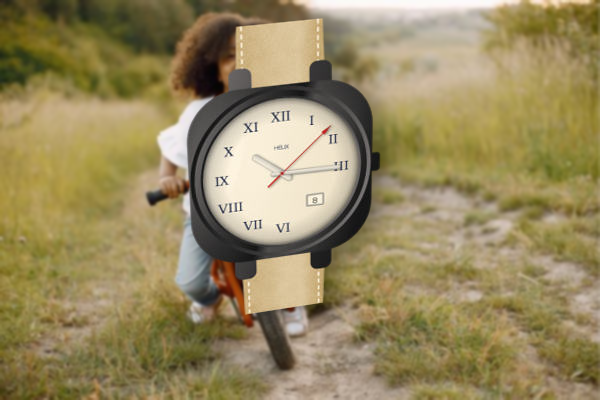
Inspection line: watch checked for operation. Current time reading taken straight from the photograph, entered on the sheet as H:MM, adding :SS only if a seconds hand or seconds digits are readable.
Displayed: 10:15:08
